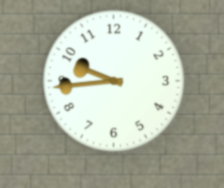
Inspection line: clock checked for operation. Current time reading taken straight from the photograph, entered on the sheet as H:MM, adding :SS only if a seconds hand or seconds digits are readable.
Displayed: 9:44
